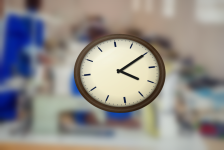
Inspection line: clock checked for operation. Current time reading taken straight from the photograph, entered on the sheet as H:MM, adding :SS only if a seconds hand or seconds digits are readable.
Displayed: 4:10
